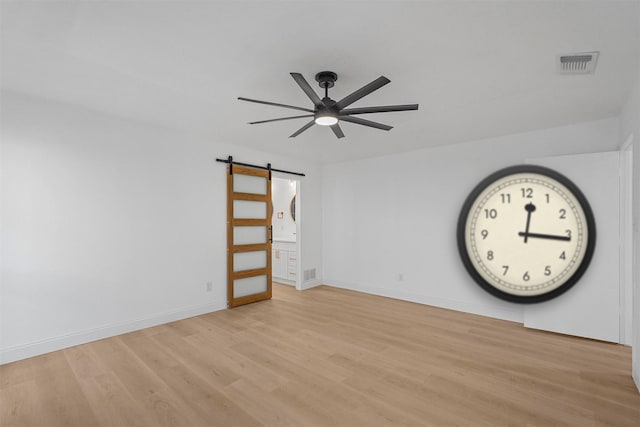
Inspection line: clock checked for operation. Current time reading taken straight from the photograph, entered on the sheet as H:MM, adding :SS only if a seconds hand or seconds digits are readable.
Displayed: 12:16
